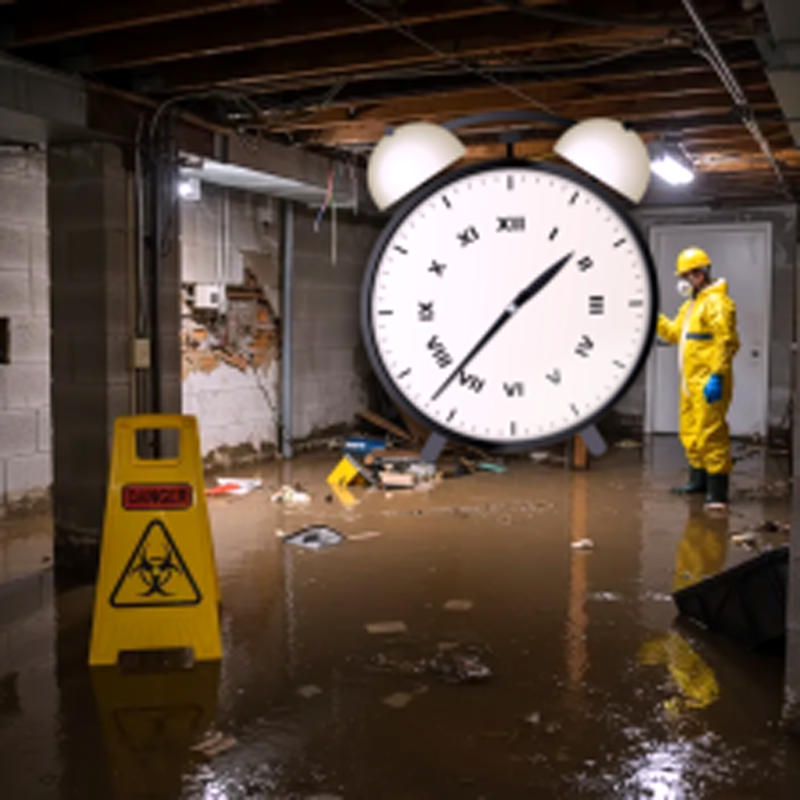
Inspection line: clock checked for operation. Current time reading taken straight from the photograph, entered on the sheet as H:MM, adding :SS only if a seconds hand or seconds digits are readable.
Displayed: 1:37
